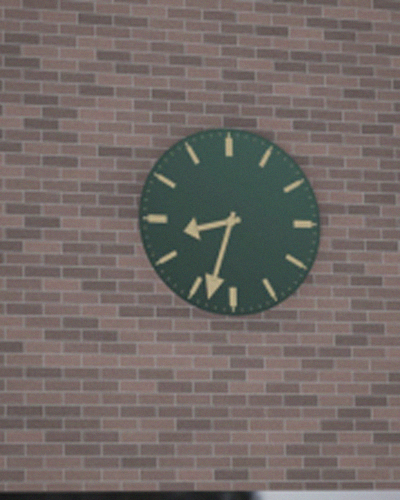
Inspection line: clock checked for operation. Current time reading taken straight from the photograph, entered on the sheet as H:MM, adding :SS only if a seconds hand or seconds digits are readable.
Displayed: 8:33
